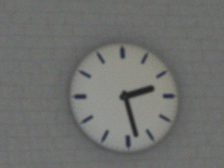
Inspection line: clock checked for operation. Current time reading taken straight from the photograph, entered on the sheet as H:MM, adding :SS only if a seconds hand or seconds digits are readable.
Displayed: 2:28
